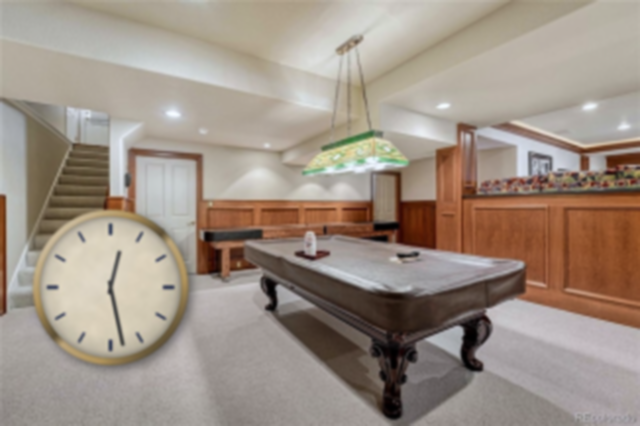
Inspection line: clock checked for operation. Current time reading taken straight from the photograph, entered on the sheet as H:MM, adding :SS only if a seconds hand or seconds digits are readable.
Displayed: 12:28
